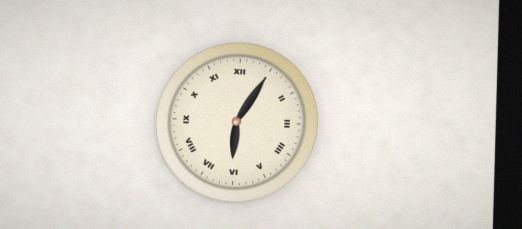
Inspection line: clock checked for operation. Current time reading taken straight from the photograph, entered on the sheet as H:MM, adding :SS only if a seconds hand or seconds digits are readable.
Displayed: 6:05
